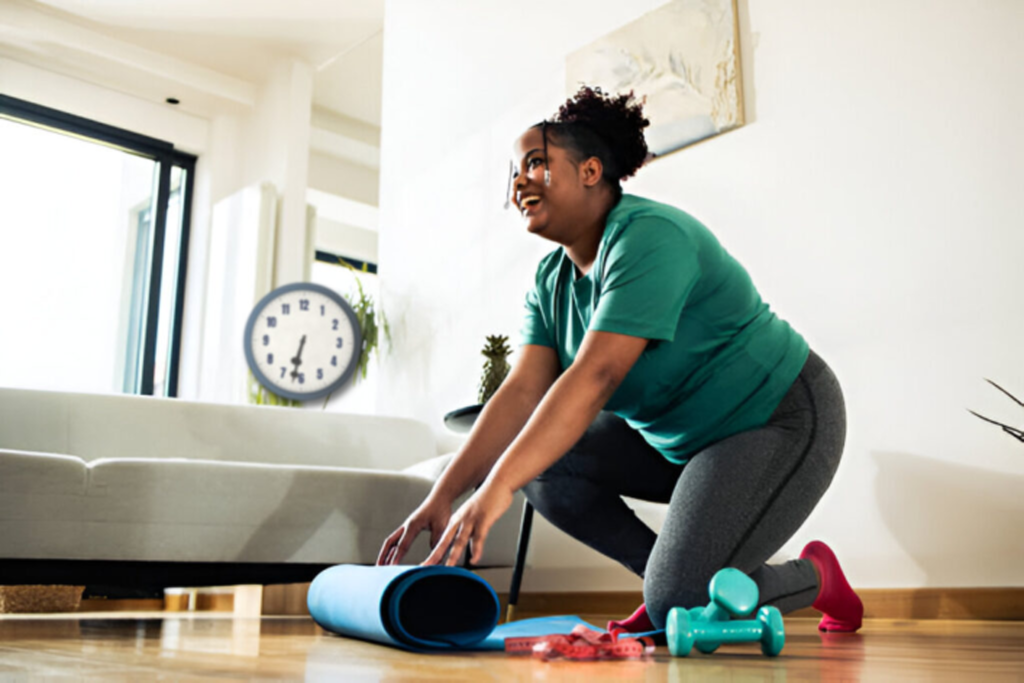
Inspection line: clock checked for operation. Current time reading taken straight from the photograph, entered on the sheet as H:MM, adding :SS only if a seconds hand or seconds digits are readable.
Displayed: 6:32
